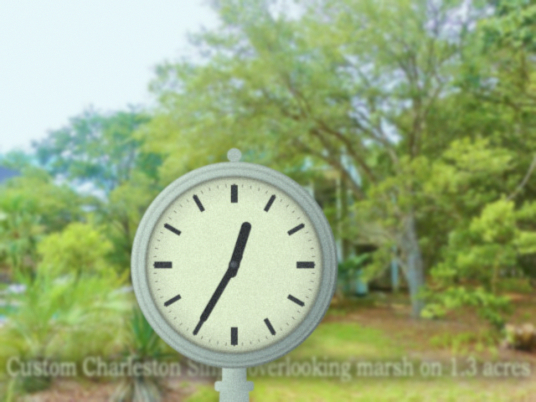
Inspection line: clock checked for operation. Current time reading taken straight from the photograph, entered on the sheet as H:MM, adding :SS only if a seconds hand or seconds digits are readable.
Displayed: 12:35
